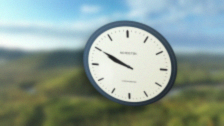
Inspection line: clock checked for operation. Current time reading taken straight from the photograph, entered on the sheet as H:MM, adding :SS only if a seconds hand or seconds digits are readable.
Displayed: 9:50
